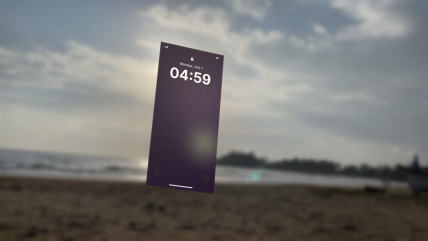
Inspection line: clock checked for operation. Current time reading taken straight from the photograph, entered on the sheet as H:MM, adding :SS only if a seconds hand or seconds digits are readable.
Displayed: 4:59
